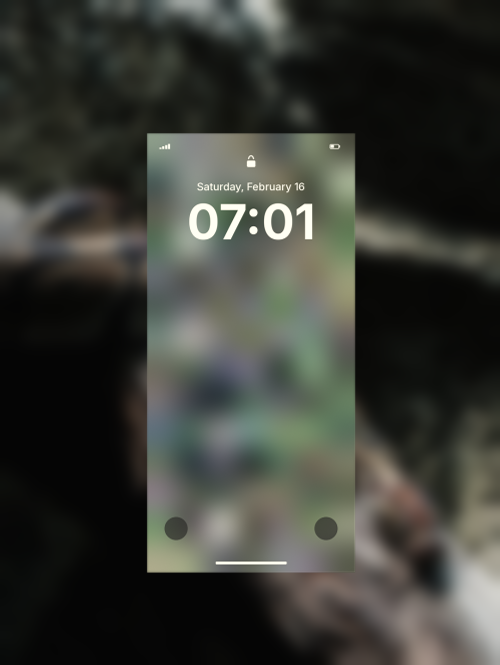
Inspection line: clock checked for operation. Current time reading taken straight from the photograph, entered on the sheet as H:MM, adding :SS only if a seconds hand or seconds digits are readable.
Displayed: 7:01
